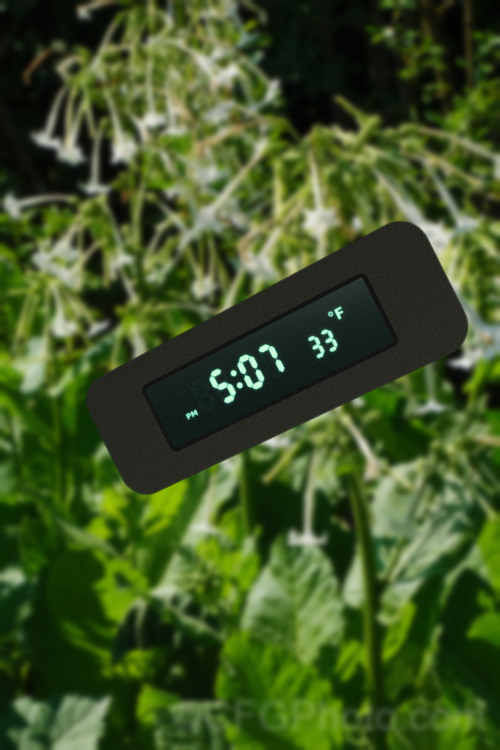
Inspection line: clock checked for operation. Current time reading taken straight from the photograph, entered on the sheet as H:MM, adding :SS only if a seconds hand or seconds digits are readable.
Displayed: 5:07
